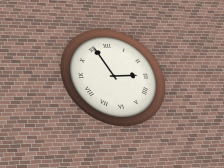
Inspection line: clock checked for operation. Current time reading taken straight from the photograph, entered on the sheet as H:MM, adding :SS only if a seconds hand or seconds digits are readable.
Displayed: 2:56
